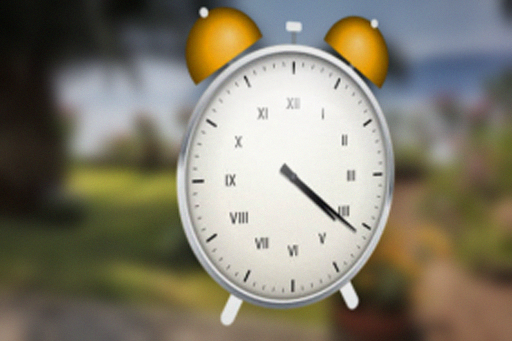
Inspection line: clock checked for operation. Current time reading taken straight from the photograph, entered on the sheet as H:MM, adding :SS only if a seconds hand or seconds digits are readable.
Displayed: 4:21
